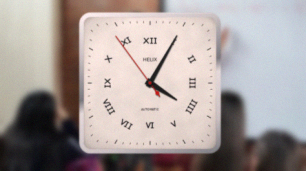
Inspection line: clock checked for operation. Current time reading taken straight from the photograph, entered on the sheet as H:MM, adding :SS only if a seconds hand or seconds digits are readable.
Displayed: 4:04:54
